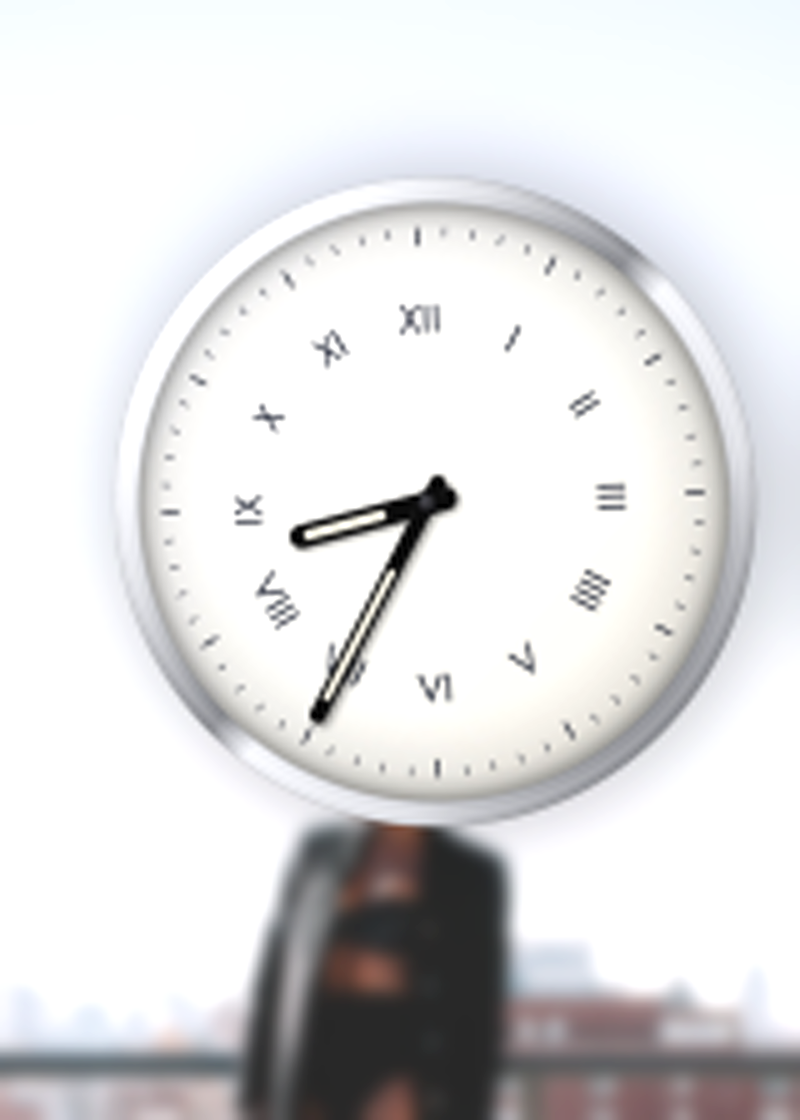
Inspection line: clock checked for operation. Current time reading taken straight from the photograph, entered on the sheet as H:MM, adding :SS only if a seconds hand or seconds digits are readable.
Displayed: 8:35
